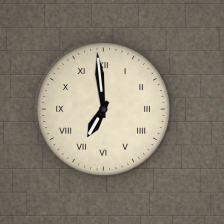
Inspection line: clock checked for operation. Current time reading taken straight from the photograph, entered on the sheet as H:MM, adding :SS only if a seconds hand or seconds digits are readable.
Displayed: 6:59
